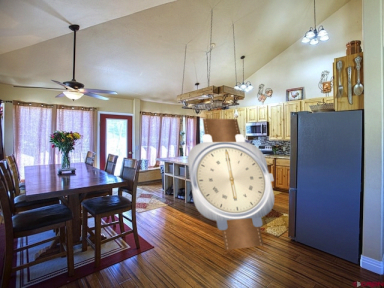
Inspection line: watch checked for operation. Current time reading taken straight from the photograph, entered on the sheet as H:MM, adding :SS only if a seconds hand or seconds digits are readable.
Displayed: 6:00
